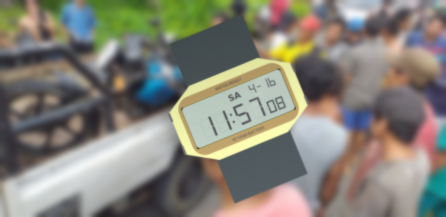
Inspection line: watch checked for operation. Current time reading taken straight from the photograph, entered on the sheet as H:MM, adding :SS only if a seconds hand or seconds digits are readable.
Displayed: 11:57:08
